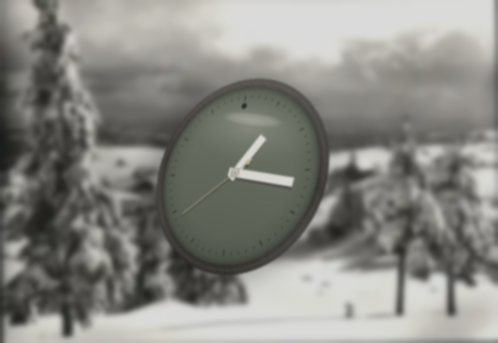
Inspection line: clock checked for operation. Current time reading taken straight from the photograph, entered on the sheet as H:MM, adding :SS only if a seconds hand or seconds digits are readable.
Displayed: 1:16:39
